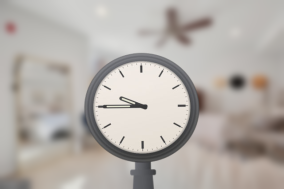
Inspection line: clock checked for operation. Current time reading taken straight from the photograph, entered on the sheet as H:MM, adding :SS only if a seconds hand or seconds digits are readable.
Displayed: 9:45
